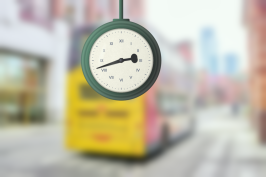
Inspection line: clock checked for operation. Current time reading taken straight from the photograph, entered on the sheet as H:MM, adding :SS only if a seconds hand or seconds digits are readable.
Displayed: 2:42
